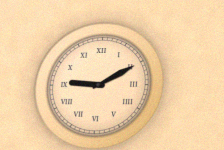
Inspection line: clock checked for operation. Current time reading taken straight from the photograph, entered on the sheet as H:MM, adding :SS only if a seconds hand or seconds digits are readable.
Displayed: 9:10
